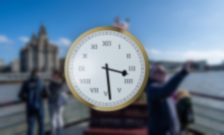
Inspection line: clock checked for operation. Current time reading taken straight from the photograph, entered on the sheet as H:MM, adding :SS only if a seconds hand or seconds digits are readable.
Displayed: 3:29
